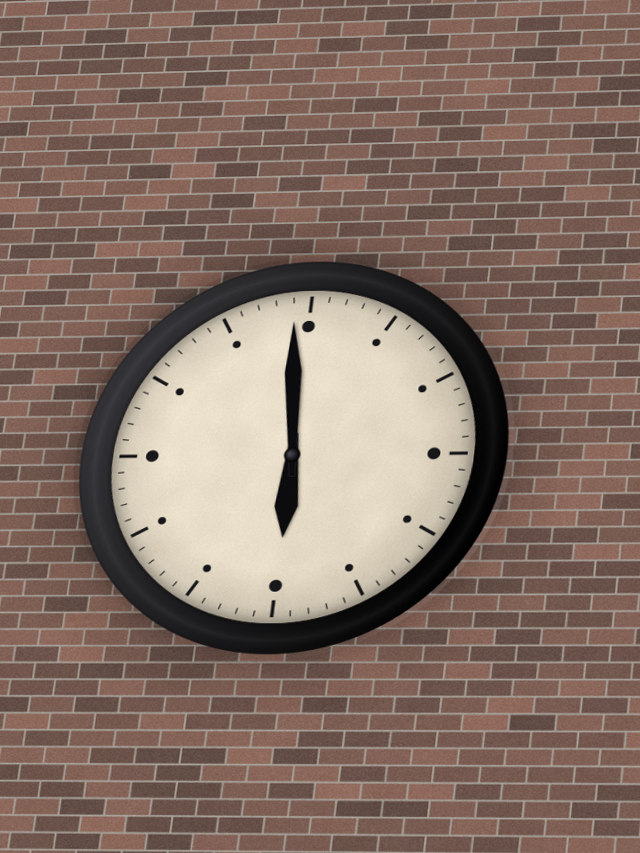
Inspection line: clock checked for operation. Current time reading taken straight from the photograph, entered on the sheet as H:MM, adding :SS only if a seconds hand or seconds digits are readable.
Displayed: 5:59
